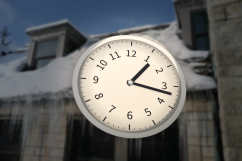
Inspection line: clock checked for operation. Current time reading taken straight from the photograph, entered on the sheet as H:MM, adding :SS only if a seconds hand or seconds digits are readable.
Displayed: 1:17
